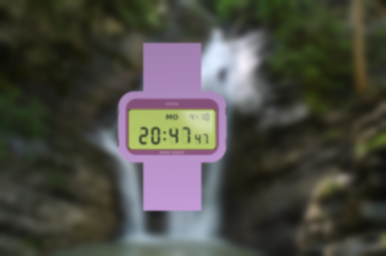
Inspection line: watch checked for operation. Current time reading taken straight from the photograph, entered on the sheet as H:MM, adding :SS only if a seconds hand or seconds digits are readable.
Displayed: 20:47:47
